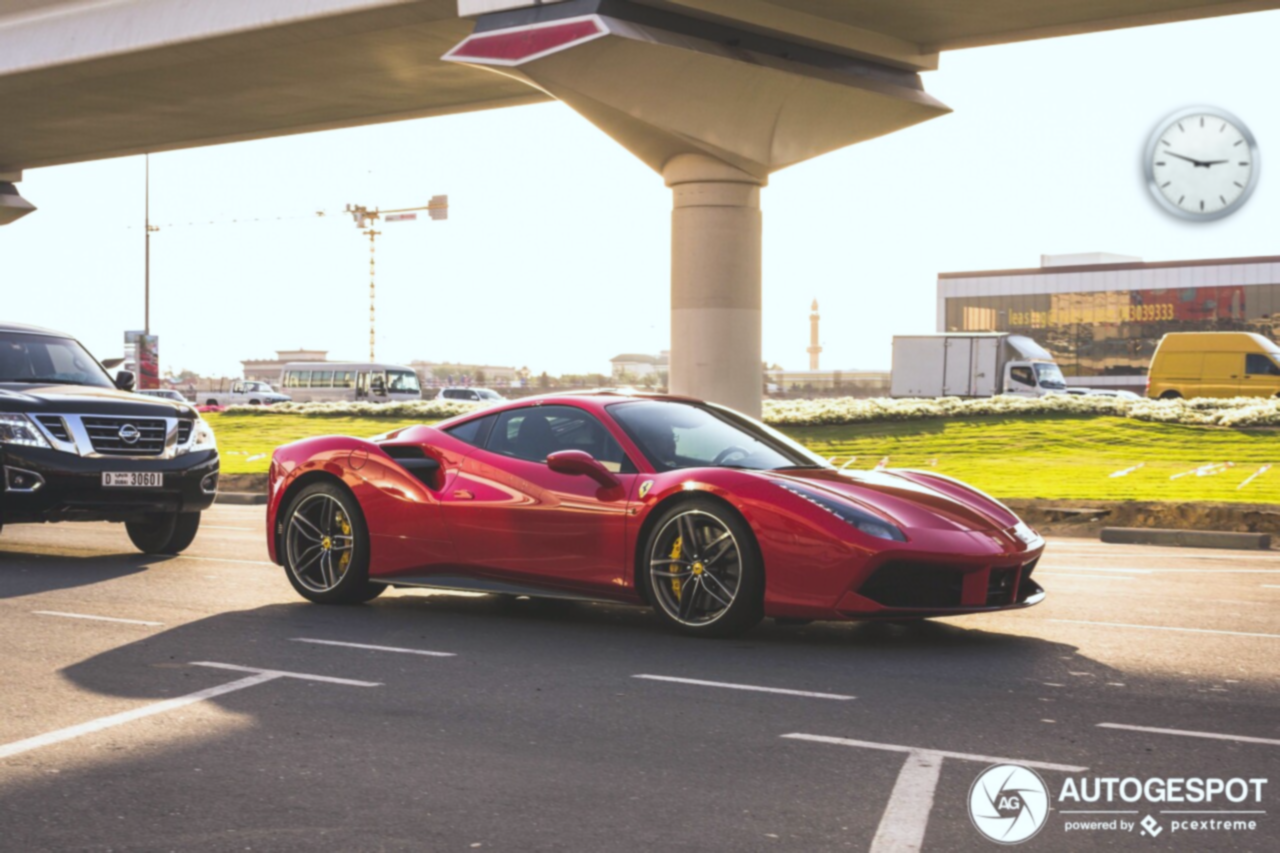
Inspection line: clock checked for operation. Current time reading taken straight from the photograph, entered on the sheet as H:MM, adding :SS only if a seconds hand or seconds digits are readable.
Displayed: 2:48
